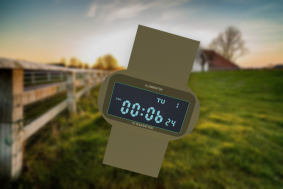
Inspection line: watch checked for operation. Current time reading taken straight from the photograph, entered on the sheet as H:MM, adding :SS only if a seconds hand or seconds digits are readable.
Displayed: 0:06:24
